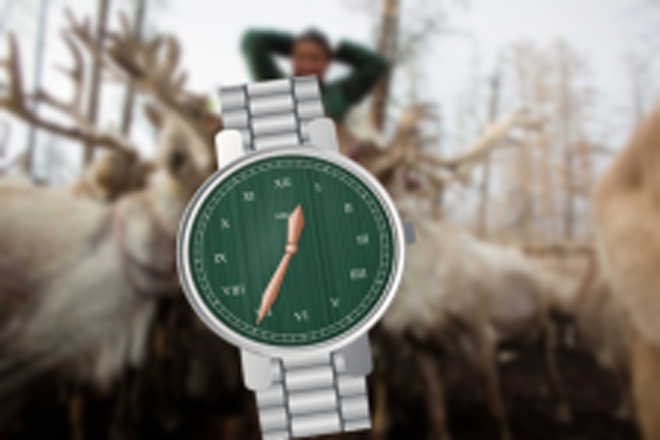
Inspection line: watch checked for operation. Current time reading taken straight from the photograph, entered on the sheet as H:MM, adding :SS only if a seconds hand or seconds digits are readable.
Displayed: 12:35
